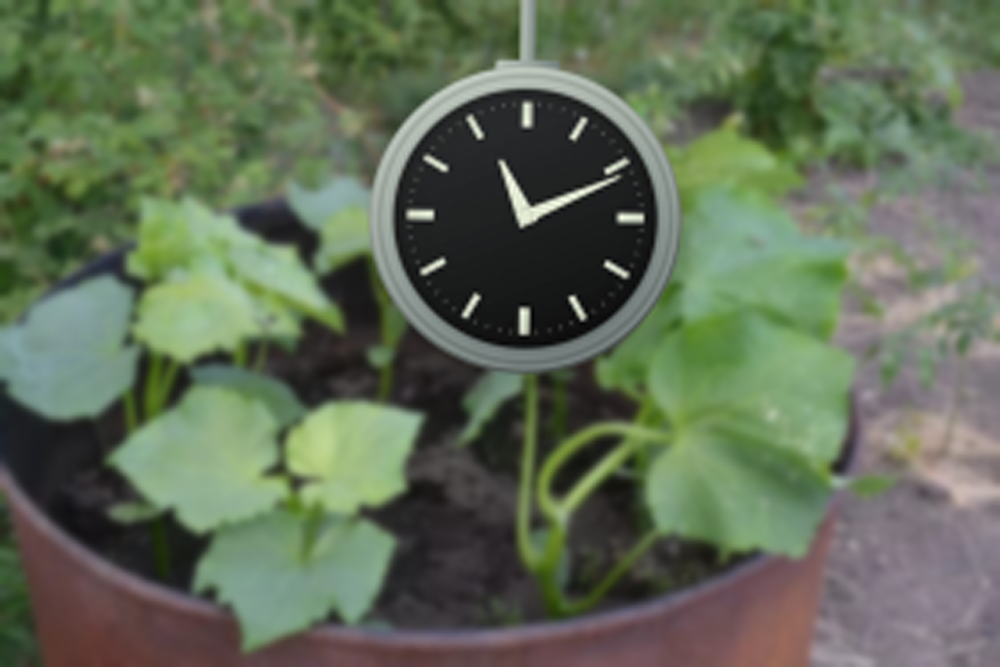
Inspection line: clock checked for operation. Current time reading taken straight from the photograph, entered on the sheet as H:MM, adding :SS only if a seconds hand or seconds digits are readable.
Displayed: 11:11
